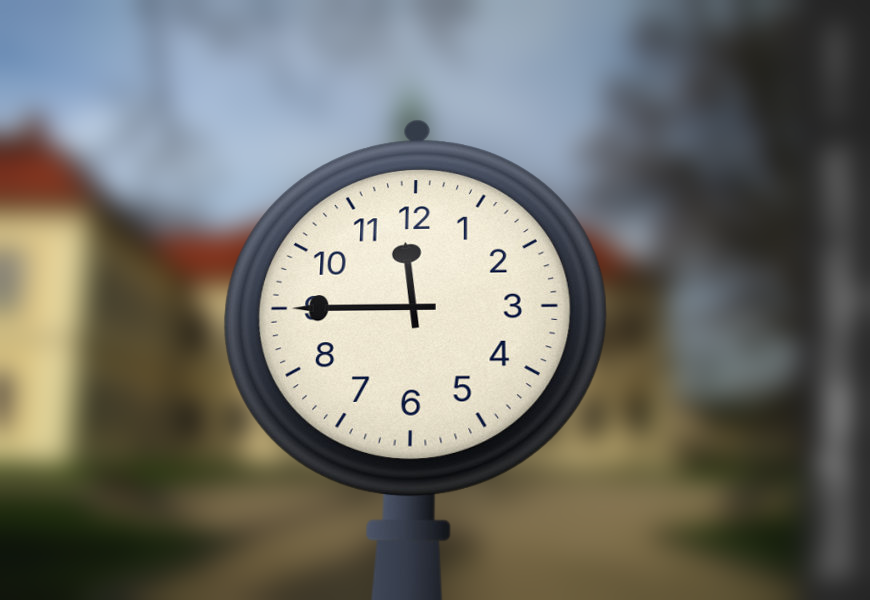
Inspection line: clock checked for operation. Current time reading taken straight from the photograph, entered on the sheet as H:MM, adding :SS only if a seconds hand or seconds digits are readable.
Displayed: 11:45
